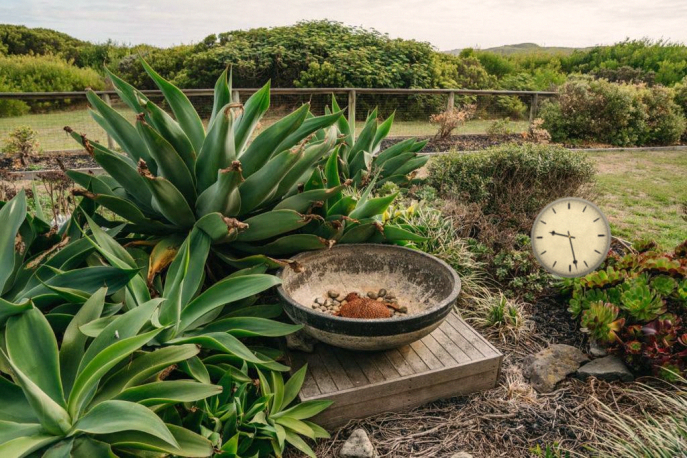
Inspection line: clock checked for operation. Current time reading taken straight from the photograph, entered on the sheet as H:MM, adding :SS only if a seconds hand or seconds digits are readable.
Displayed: 9:28
